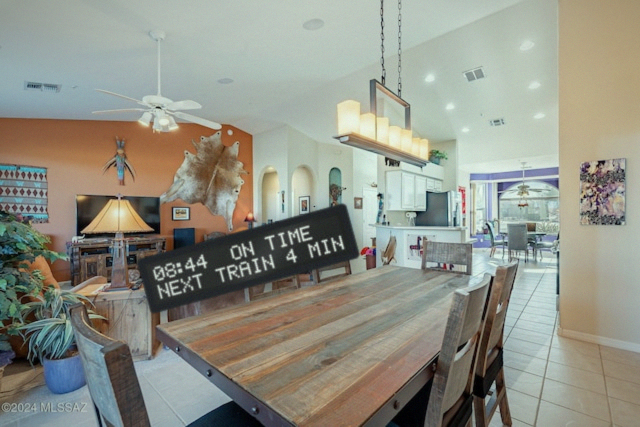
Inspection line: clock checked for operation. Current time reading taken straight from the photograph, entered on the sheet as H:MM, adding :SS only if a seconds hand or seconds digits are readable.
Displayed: 8:44
